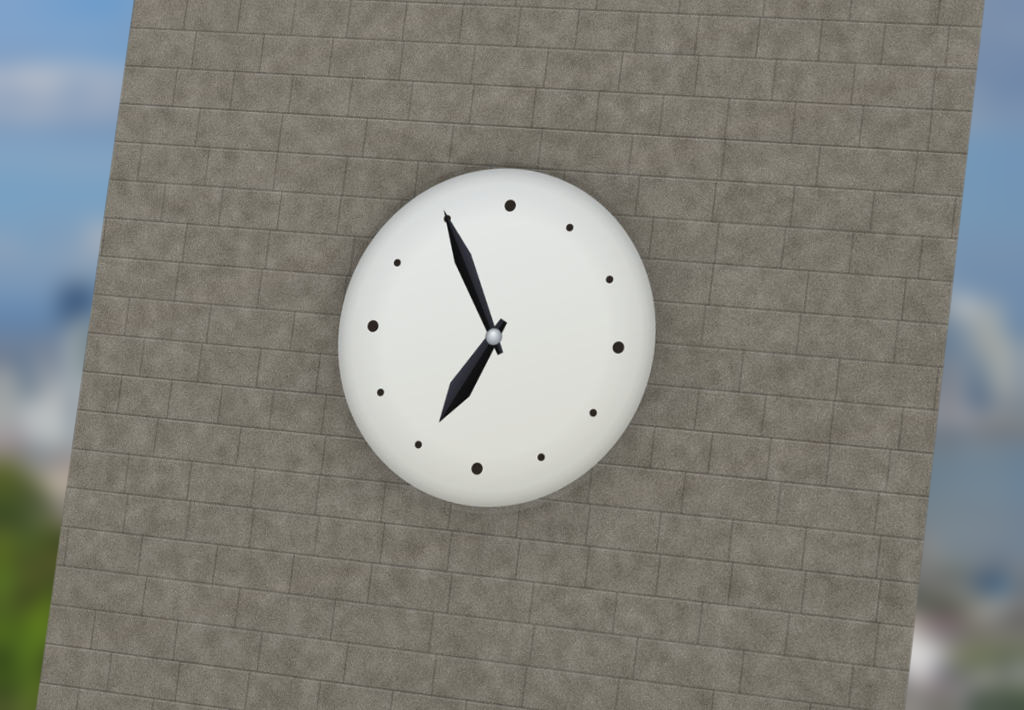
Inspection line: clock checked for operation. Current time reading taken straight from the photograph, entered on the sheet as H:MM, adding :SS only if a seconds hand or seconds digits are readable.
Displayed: 6:55
